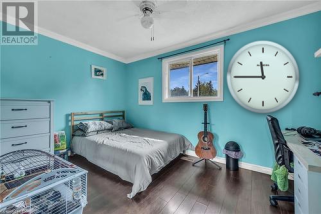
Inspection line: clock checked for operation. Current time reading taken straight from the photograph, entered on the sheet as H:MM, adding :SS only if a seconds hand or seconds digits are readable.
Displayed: 11:45
